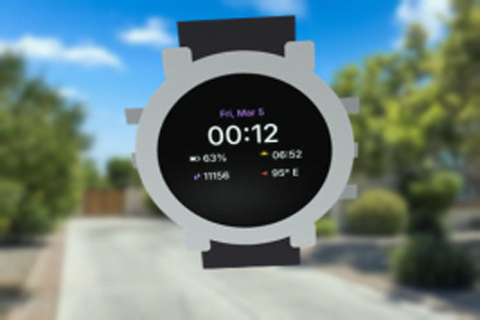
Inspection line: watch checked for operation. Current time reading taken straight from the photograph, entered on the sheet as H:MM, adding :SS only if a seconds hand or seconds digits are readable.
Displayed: 0:12
